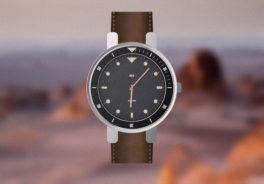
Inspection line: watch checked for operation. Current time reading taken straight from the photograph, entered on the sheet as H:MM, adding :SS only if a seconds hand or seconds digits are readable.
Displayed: 6:07
